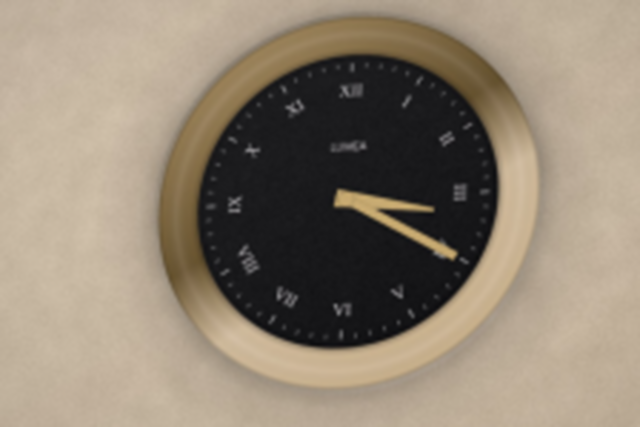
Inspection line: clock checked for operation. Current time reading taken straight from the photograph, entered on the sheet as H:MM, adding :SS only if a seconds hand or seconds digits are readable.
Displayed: 3:20
